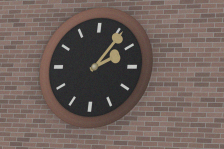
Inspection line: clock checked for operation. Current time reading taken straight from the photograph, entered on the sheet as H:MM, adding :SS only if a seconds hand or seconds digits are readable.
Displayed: 2:06
